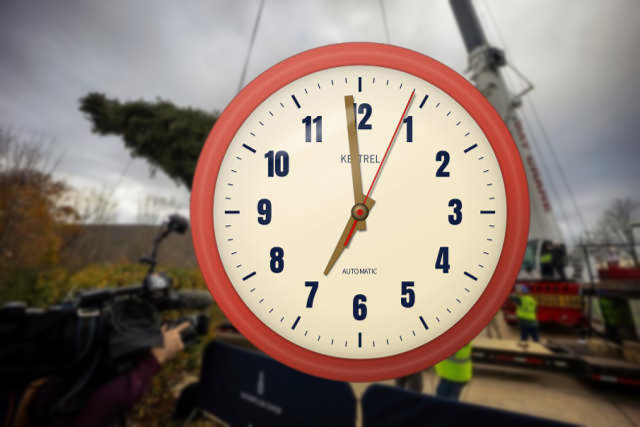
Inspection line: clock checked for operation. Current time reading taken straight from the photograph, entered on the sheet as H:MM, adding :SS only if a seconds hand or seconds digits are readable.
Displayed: 6:59:04
